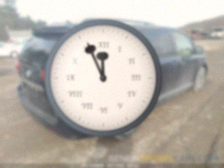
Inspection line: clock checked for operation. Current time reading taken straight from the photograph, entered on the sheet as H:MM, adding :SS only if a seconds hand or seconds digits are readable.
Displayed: 11:56
